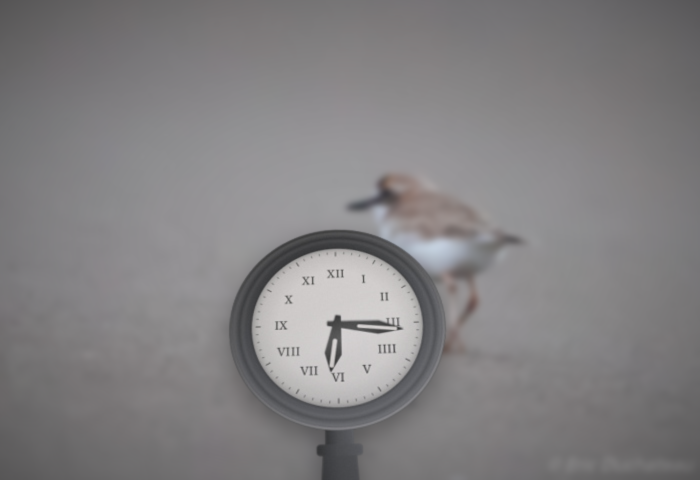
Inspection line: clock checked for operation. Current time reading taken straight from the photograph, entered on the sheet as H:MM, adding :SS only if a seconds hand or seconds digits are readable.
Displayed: 6:16
